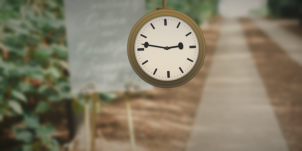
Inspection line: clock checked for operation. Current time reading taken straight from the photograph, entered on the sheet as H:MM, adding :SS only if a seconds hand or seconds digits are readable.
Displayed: 2:47
